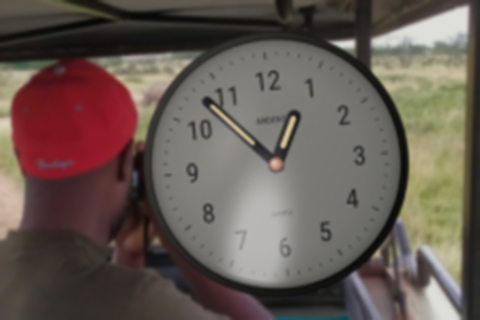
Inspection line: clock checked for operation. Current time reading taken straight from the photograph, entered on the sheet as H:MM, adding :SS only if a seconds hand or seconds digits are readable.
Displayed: 12:53
